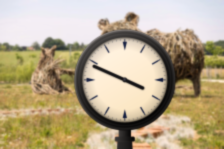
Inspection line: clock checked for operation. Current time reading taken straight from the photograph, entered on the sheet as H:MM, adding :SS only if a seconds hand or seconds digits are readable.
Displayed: 3:49
